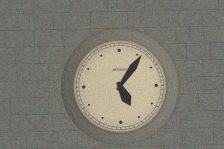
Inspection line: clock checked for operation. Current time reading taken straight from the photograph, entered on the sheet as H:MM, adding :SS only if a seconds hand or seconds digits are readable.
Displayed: 5:06
